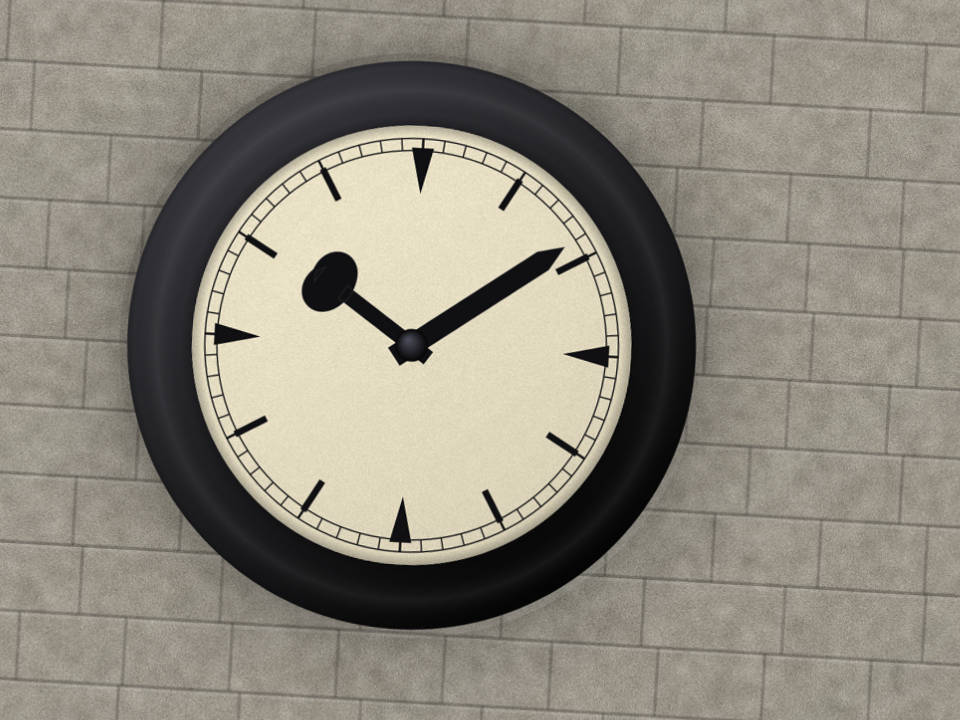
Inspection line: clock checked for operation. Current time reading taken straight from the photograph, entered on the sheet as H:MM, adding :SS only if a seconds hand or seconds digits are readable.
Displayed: 10:09
